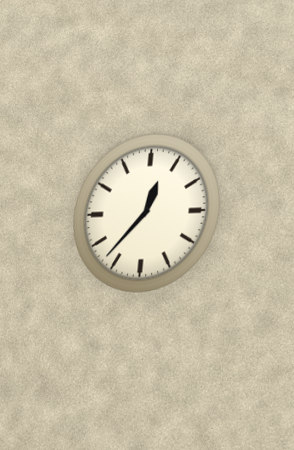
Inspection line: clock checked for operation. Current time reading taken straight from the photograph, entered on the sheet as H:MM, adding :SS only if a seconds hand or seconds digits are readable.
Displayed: 12:37
